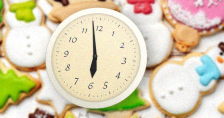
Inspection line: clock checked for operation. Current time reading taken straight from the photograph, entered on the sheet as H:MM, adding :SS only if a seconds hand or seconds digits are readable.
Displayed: 5:58
